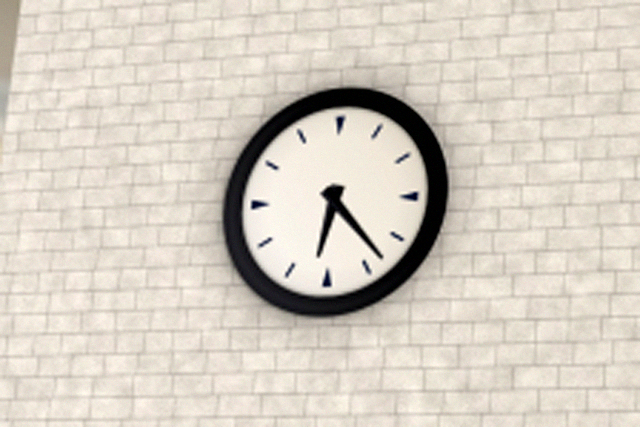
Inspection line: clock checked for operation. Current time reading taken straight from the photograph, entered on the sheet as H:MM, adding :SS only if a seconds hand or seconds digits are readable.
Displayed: 6:23
